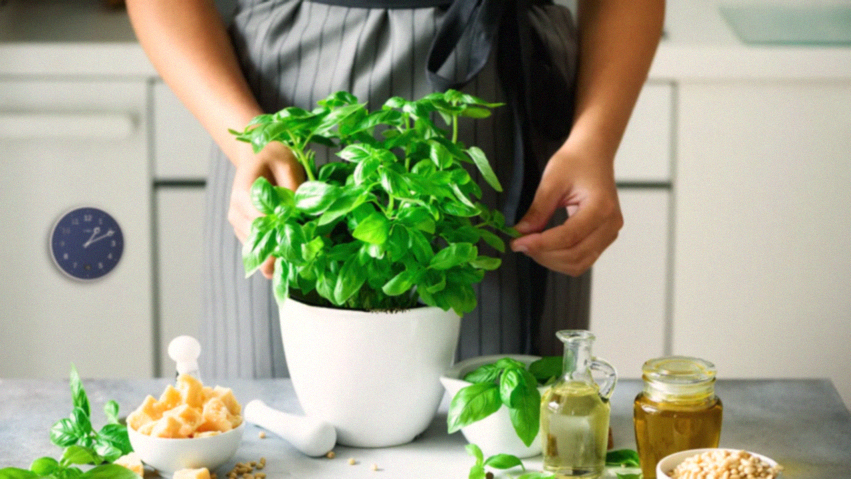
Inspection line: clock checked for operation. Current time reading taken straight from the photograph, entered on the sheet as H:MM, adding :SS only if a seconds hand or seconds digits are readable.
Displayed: 1:11
